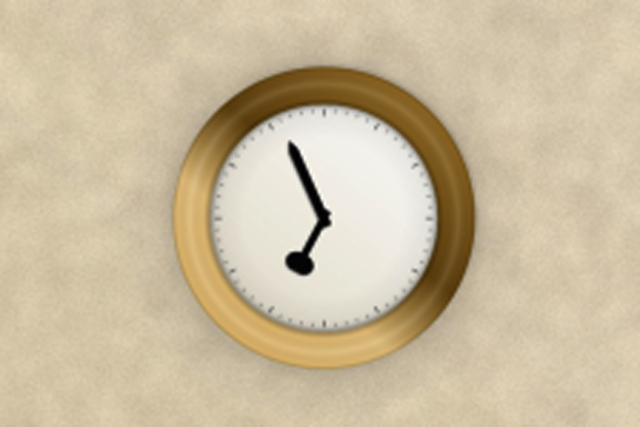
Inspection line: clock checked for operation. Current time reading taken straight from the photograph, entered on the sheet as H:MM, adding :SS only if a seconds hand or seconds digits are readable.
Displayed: 6:56
